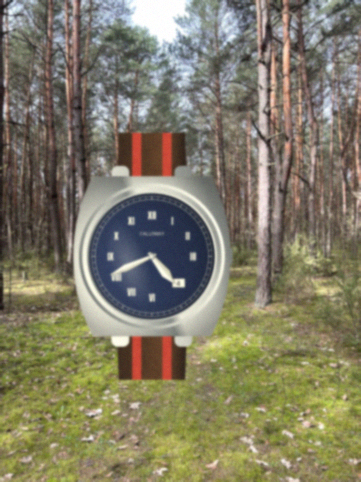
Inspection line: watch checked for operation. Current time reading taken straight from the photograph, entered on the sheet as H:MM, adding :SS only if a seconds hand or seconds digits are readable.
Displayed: 4:41
